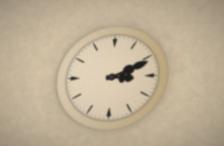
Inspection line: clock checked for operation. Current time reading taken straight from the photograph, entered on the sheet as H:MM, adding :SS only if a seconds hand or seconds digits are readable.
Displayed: 3:11
